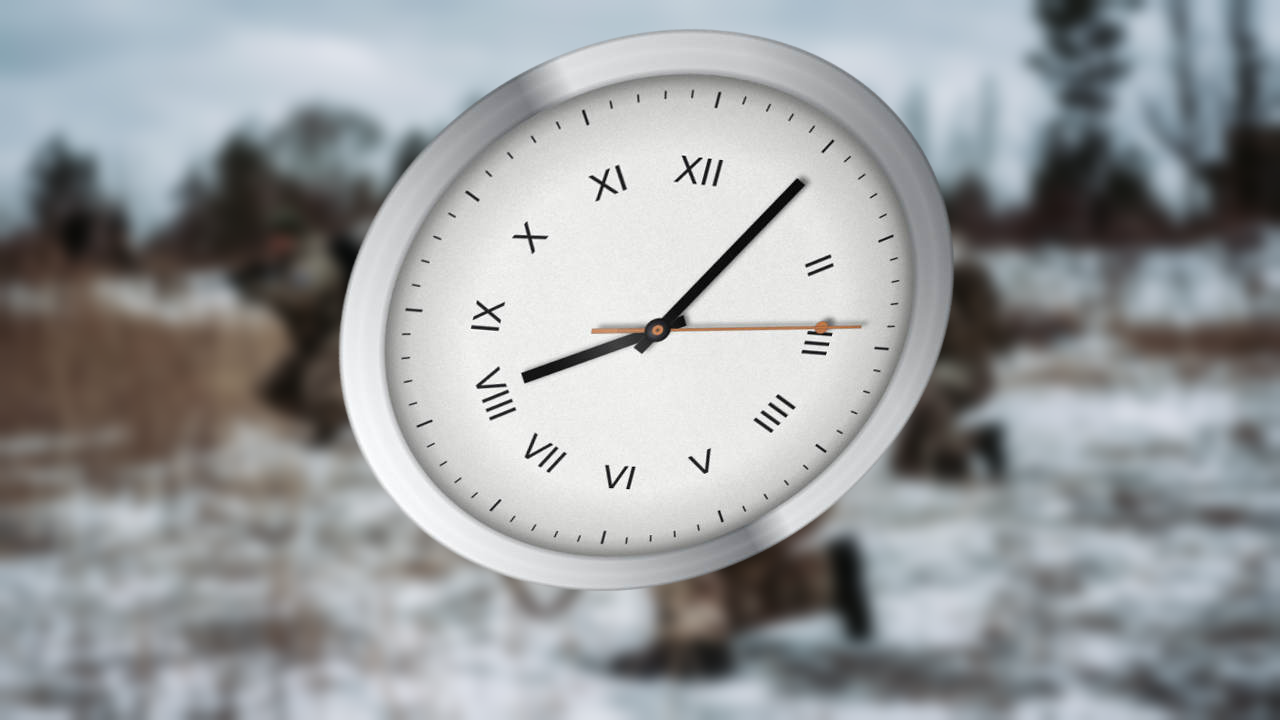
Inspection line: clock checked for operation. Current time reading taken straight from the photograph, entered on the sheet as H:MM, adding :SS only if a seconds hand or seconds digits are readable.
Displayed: 8:05:14
